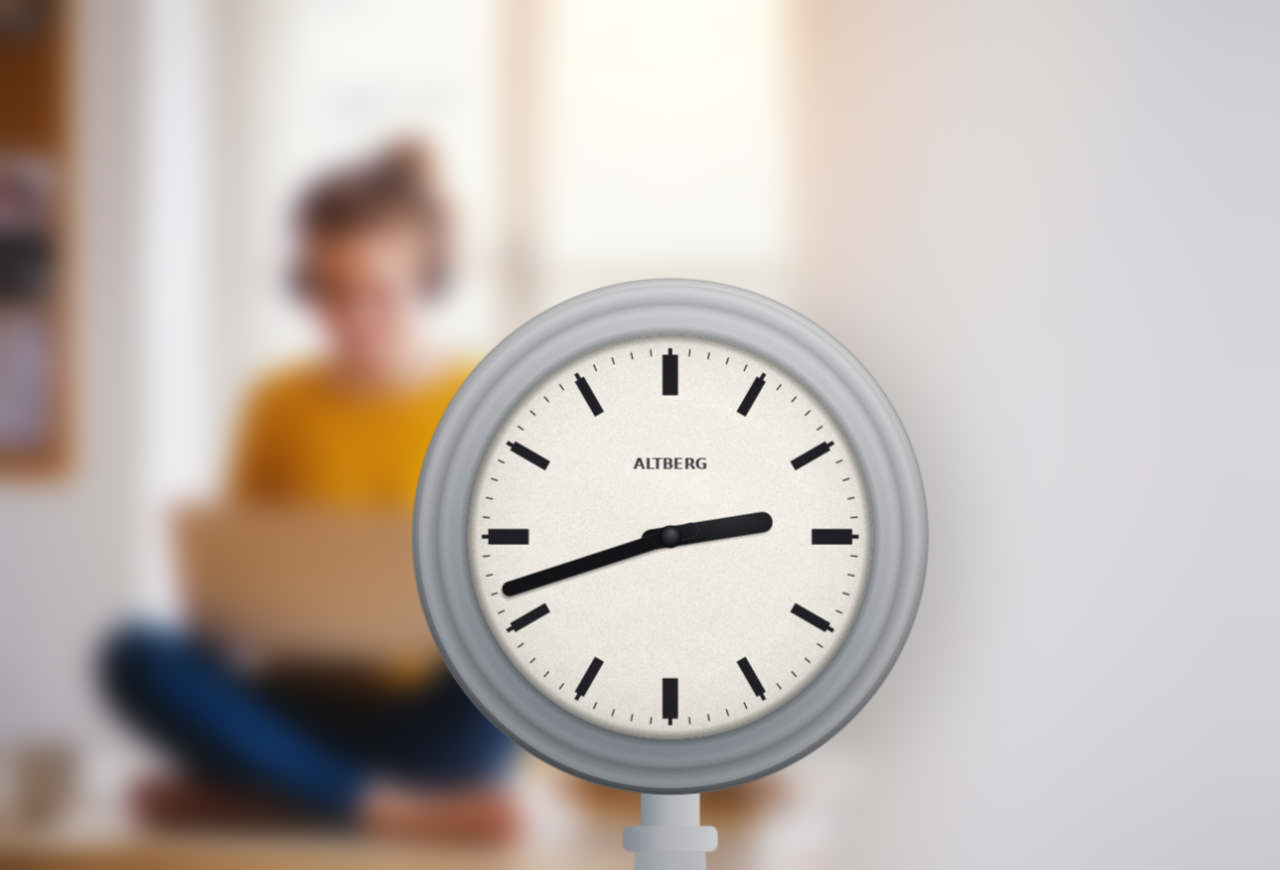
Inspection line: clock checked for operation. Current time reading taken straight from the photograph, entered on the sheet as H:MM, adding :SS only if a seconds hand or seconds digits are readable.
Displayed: 2:42
